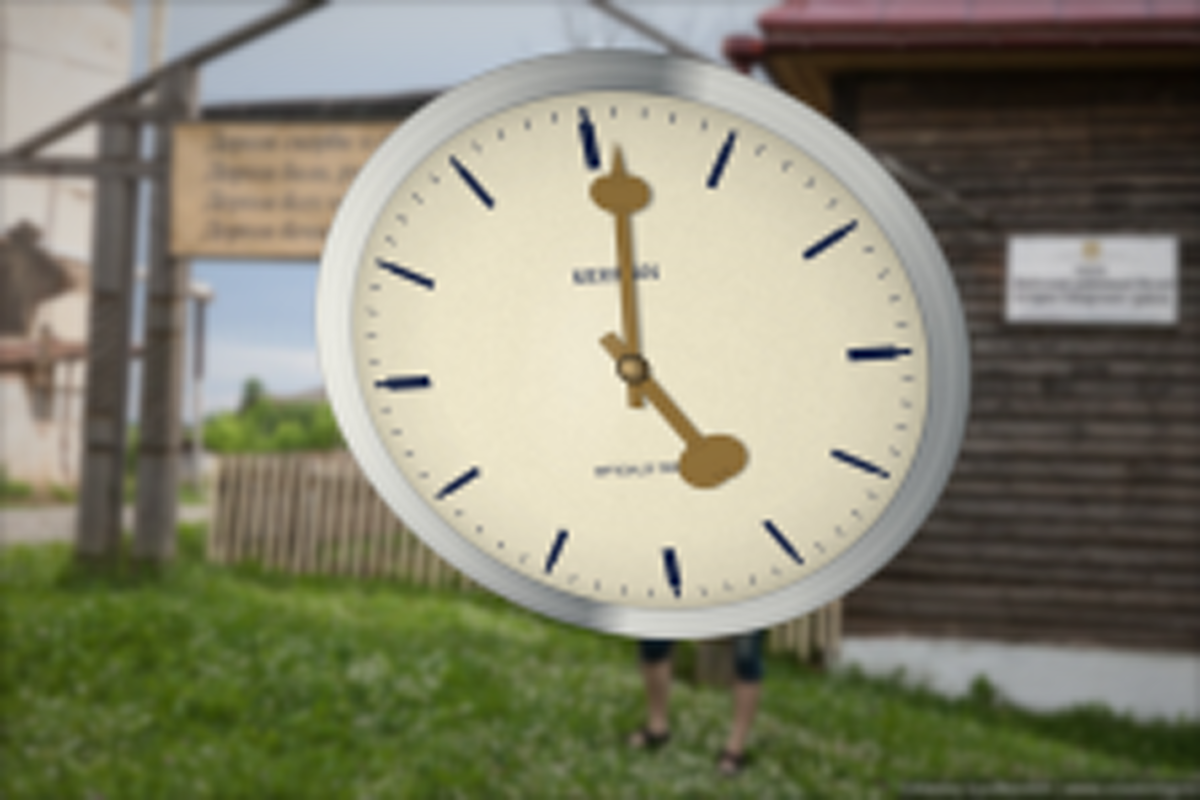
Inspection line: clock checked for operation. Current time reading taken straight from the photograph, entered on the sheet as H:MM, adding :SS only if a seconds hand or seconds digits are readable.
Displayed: 5:01
